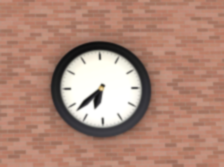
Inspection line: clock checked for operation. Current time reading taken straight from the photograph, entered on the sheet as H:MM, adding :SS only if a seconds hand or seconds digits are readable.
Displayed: 6:38
